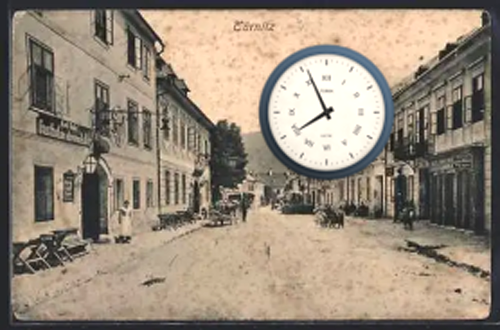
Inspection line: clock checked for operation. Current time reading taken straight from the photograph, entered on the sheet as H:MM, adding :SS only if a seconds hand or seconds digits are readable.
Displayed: 7:56
